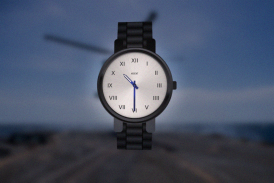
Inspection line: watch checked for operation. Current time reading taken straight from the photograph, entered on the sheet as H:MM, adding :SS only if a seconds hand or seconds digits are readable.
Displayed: 10:30
